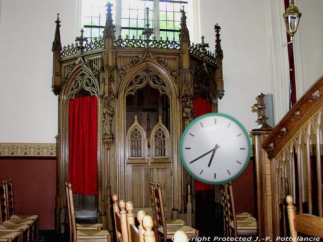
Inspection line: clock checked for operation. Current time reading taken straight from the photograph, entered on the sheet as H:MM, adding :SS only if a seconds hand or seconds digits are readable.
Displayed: 6:40
